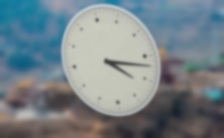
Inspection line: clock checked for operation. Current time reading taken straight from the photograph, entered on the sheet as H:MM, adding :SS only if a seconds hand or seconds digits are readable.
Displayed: 4:17
